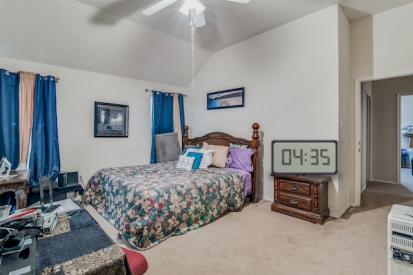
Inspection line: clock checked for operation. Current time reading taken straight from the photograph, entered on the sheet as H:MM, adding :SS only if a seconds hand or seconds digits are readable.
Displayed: 4:35
